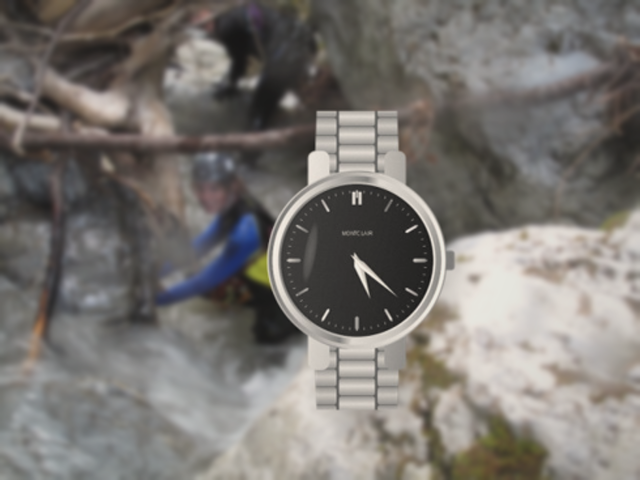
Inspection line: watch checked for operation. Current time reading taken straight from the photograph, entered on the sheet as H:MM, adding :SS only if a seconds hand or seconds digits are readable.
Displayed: 5:22
